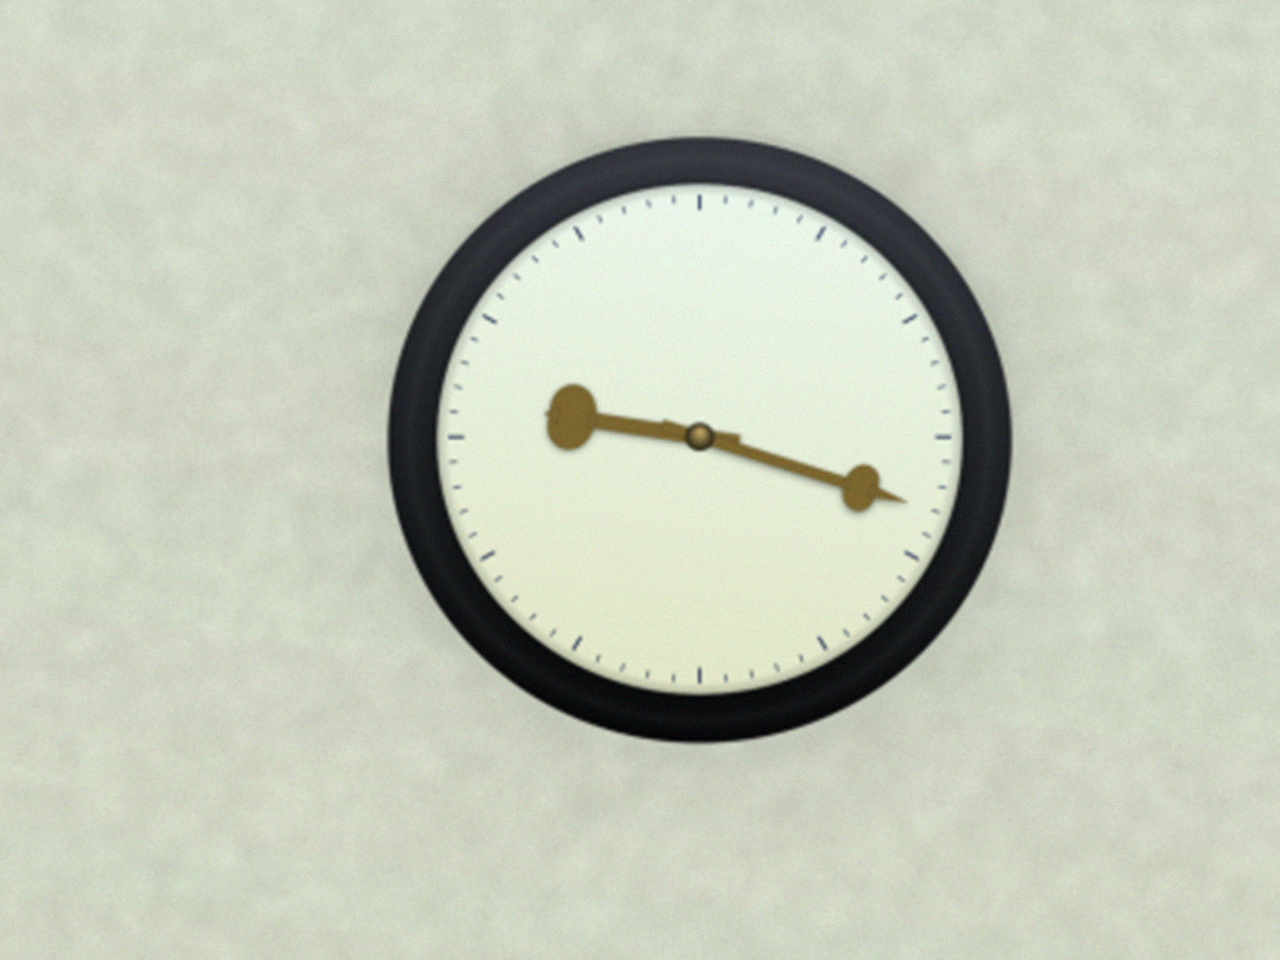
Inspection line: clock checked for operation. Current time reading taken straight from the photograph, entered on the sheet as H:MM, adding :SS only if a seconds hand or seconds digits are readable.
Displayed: 9:18
